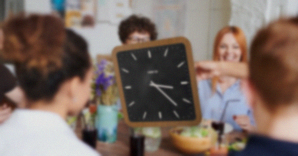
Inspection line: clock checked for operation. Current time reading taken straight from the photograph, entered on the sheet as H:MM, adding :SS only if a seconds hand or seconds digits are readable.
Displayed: 3:23
